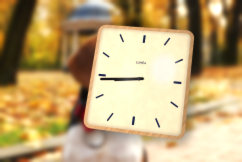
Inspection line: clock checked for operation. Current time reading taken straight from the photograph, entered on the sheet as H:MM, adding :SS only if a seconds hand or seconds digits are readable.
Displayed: 8:44
